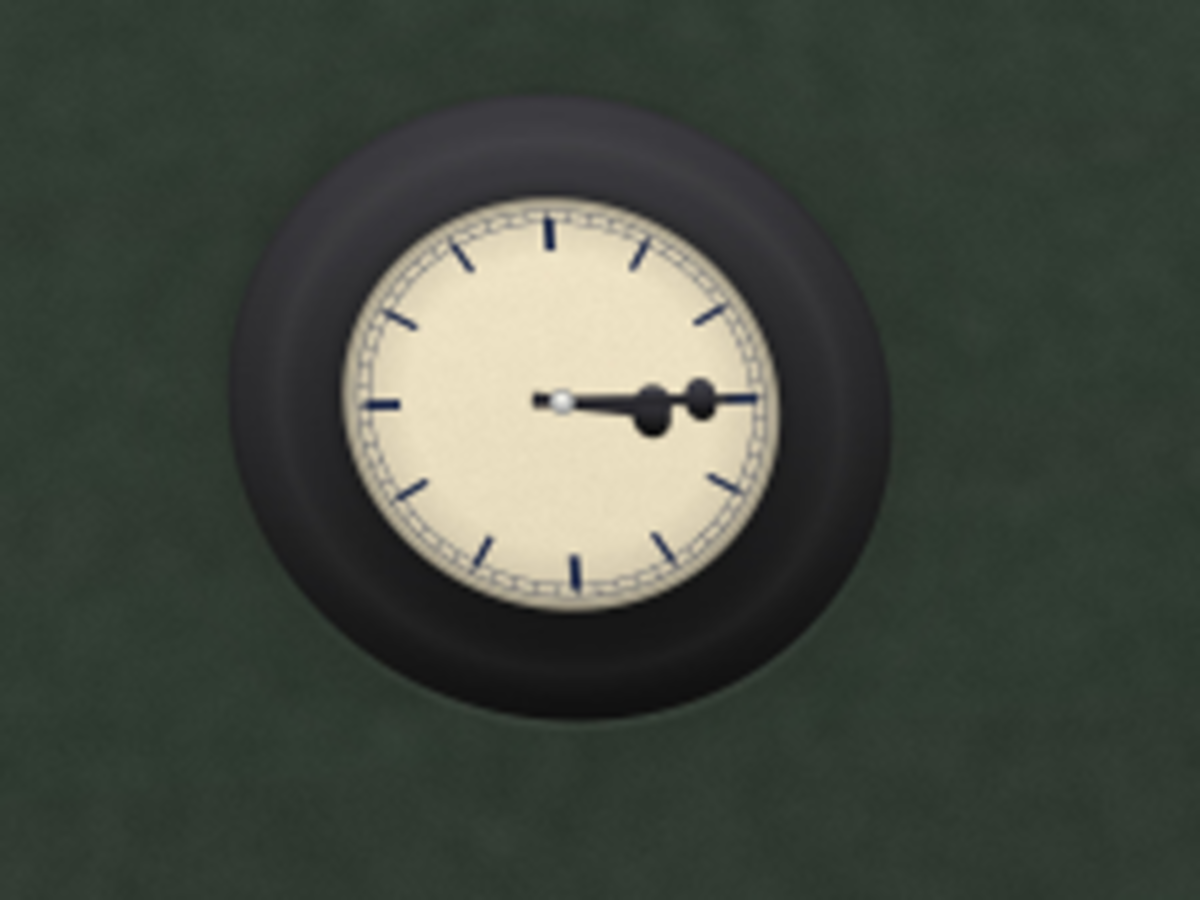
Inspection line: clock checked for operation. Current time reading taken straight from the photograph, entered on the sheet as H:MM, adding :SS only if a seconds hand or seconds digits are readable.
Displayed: 3:15
